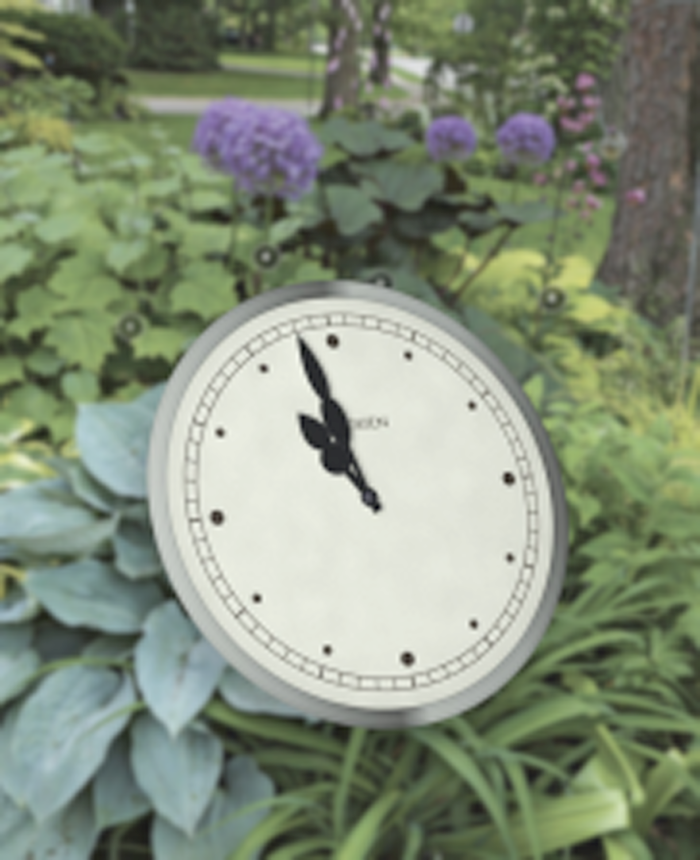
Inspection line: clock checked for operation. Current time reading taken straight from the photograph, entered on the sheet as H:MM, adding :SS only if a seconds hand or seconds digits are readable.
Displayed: 10:58
